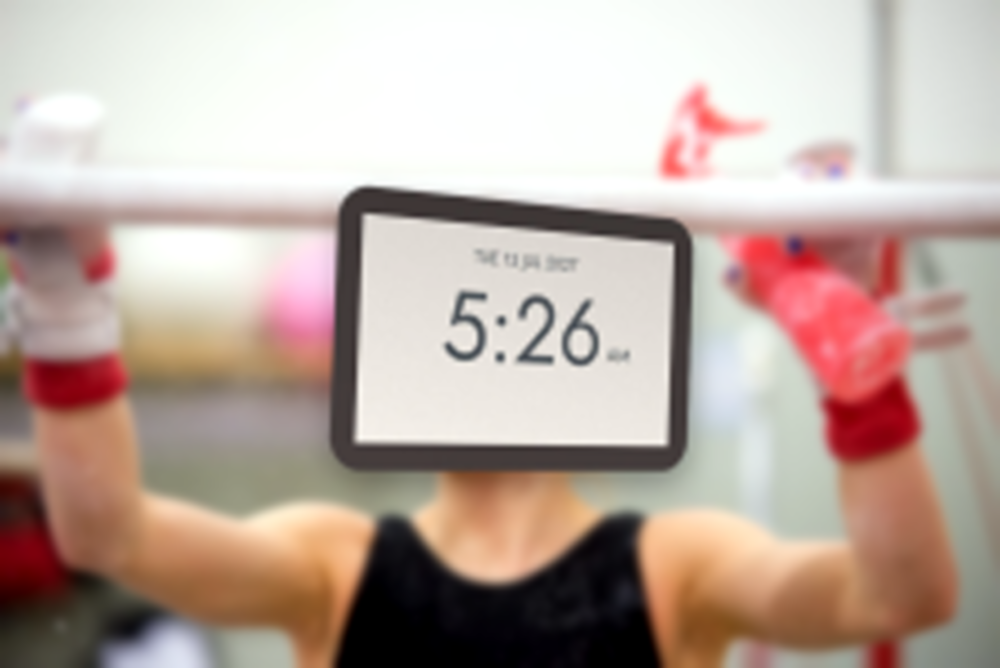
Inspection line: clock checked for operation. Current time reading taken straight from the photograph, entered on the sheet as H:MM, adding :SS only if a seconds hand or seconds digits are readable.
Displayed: 5:26
